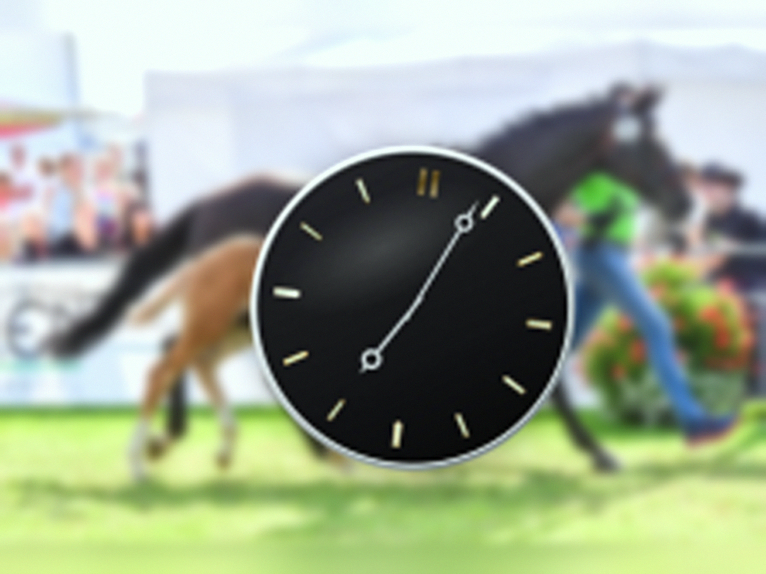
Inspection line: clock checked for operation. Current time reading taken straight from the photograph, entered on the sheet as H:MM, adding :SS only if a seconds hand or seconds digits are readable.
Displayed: 7:04
